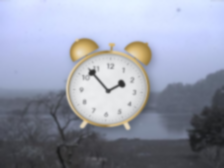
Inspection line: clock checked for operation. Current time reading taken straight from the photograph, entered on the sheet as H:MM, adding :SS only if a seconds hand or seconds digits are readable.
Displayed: 1:53
